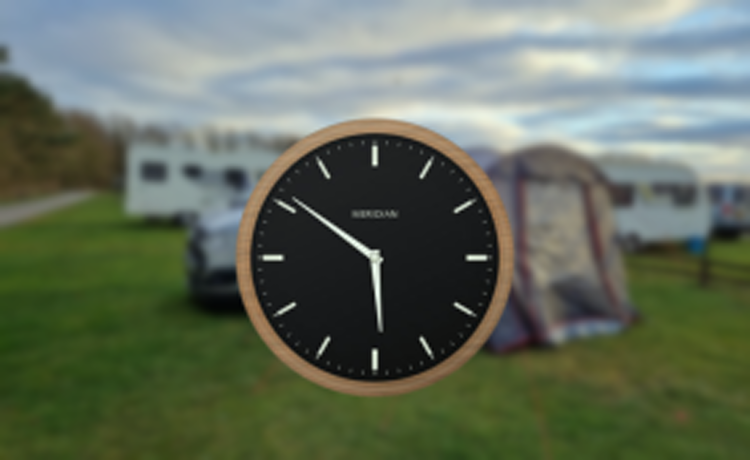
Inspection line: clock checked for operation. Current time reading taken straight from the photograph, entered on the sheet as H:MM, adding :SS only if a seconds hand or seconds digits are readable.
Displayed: 5:51
